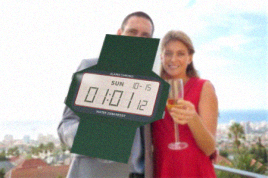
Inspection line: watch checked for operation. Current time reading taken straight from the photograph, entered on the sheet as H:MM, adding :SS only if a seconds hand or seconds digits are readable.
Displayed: 1:01:12
